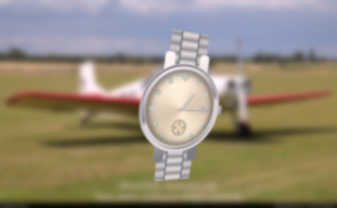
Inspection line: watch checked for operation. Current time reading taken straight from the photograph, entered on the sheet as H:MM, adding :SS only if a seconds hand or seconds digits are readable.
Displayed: 1:15
